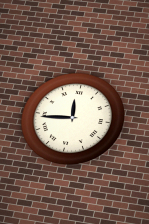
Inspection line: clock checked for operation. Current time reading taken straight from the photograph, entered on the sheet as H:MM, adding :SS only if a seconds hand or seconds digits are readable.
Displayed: 11:44
